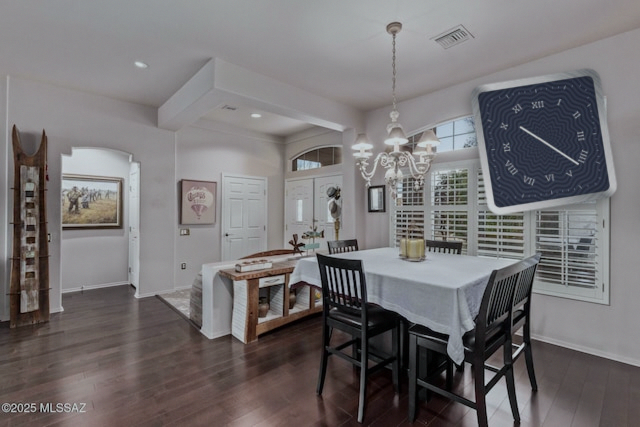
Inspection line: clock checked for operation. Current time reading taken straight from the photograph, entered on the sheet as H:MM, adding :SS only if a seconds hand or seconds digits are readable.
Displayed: 10:22
